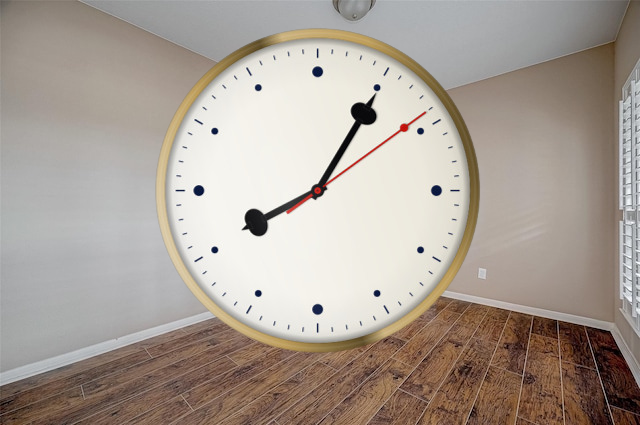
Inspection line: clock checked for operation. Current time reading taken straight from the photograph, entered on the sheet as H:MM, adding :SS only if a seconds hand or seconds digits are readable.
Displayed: 8:05:09
